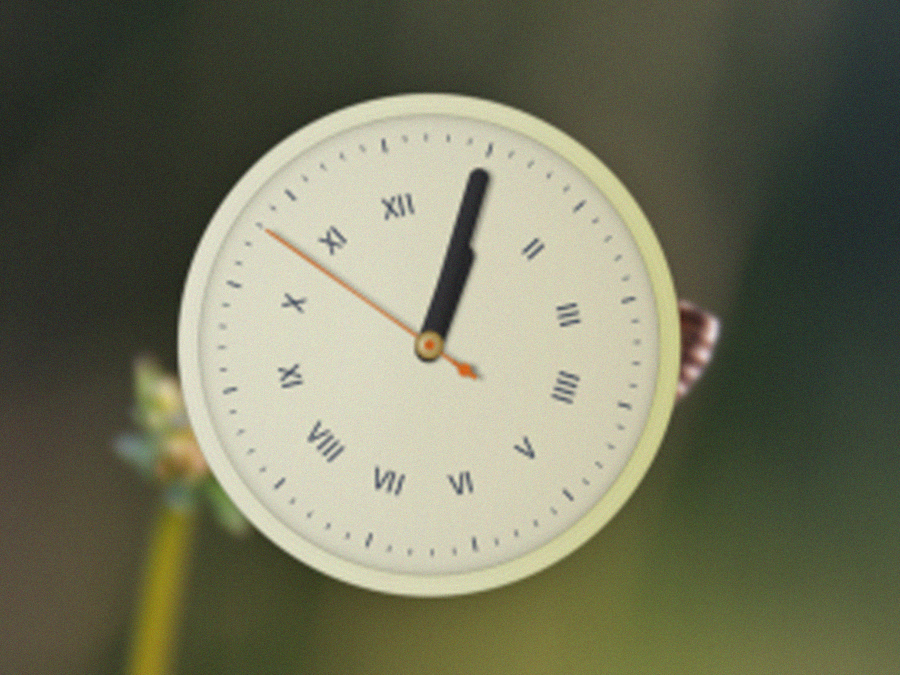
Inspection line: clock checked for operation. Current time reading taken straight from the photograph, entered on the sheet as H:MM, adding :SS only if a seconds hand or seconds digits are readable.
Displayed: 1:04:53
